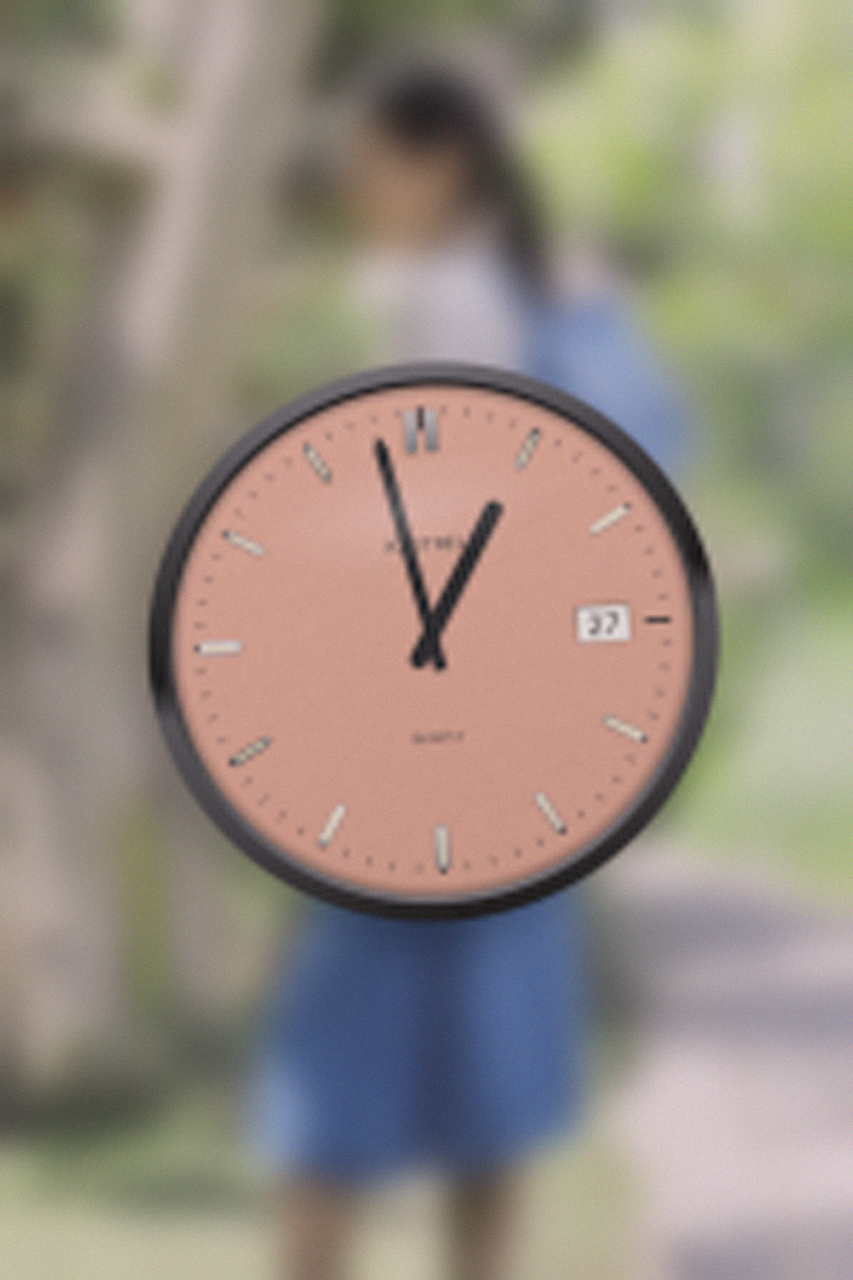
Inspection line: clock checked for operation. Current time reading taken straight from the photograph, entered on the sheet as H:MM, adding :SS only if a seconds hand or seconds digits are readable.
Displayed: 12:58
